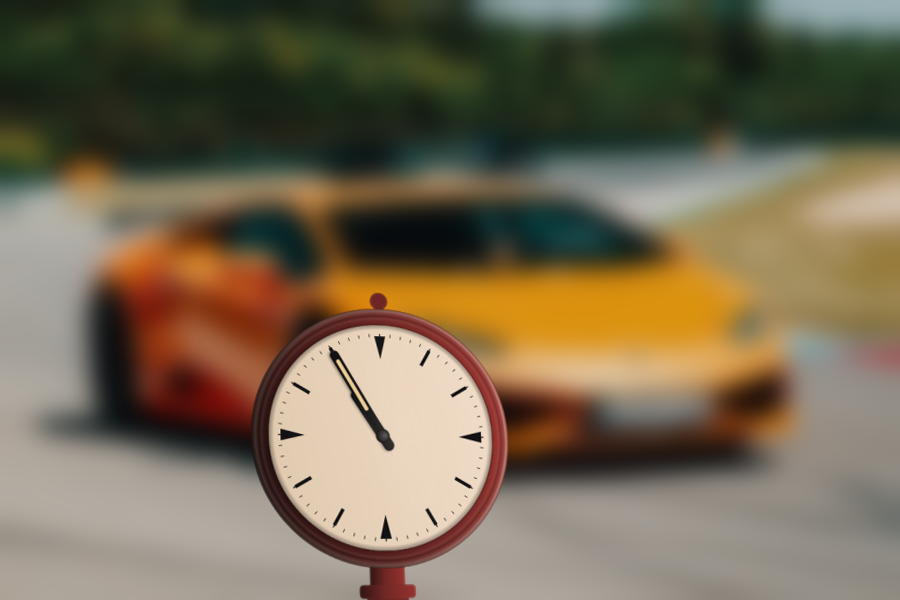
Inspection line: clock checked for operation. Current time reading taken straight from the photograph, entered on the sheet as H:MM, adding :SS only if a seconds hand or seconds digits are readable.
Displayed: 10:55
